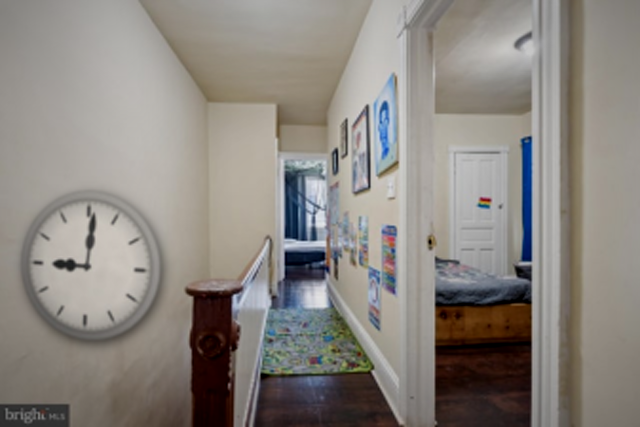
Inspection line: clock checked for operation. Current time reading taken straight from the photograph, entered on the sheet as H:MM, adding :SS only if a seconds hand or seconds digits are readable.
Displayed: 9:01
